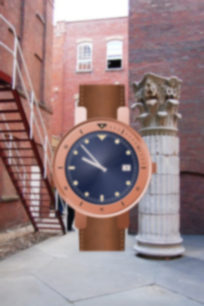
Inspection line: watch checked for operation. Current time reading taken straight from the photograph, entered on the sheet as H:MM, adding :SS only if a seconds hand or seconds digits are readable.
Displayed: 9:53
